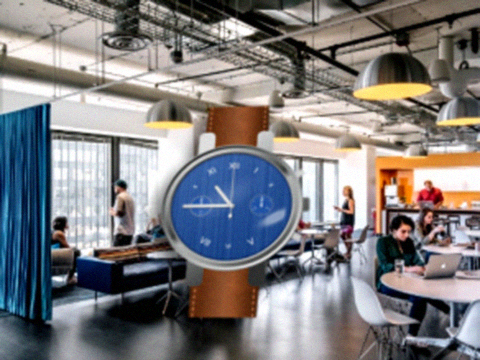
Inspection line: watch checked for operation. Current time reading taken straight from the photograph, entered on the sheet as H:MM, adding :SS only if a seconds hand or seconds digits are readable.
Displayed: 10:45
